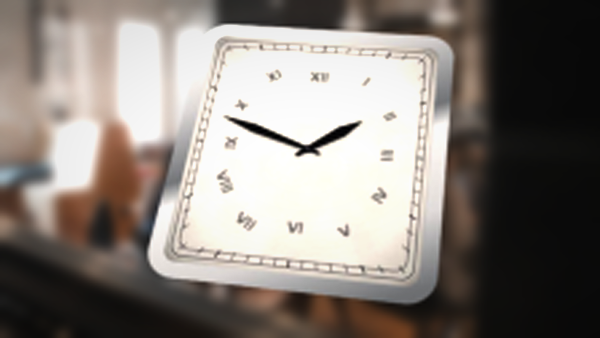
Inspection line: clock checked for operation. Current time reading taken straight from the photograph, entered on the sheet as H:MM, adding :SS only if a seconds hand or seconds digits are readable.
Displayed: 1:48
